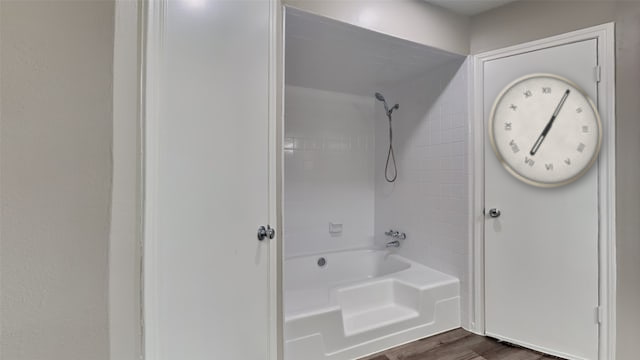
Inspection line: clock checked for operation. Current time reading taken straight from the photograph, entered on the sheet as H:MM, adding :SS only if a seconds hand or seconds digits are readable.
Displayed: 7:05
